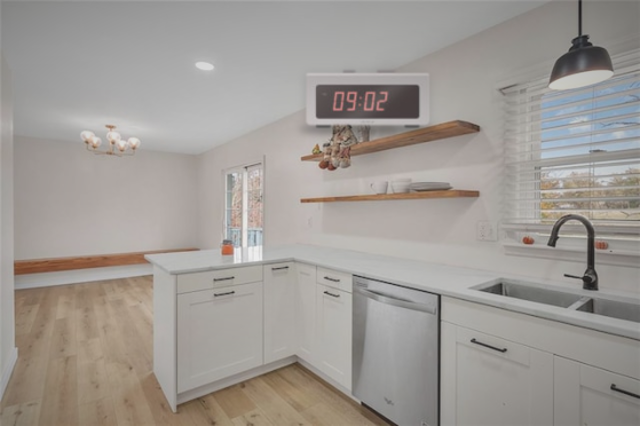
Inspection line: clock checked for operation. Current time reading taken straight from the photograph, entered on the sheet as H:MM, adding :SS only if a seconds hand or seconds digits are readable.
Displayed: 9:02
